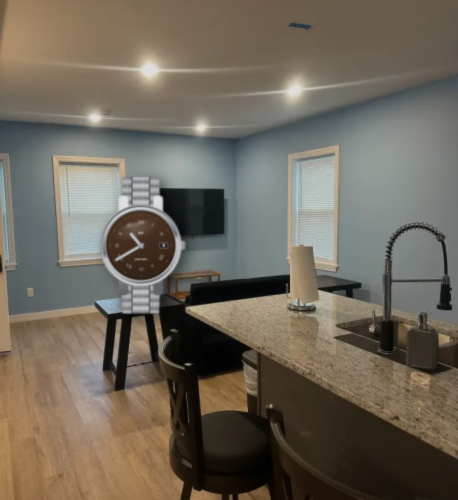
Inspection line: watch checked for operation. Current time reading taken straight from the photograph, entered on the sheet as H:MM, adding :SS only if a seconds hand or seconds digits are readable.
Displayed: 10:40
